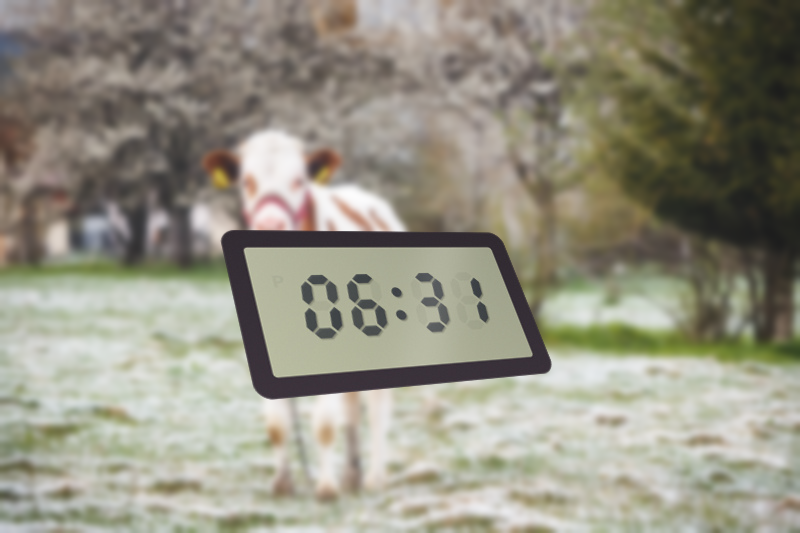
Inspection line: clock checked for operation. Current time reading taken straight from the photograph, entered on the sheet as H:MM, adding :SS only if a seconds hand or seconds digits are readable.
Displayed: 6:31
